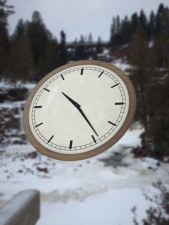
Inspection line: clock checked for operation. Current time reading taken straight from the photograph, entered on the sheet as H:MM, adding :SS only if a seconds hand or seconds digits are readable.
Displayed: 10:24
